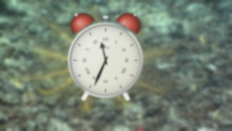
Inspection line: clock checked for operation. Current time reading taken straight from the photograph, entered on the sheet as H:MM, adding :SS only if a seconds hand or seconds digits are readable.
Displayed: 11:34
